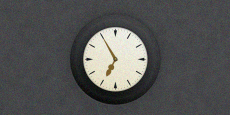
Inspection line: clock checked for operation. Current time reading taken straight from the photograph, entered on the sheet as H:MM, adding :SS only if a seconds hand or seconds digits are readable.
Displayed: 6:55
